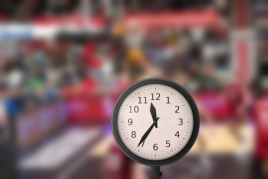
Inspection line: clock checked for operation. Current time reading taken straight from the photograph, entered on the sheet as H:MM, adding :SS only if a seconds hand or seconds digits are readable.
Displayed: 11:36
